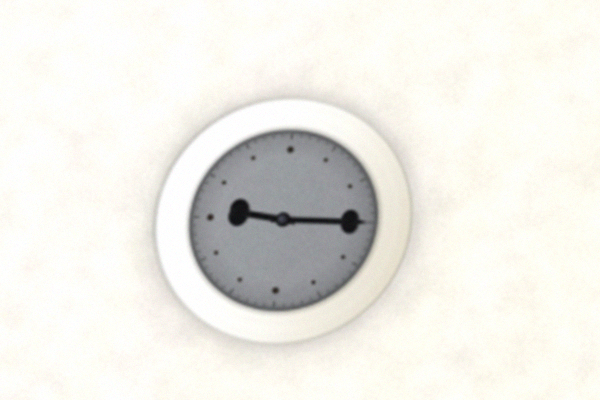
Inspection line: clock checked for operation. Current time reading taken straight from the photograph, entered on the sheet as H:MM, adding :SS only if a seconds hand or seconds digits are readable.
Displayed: 9:15
